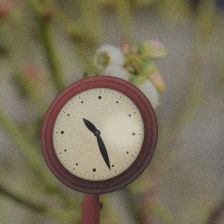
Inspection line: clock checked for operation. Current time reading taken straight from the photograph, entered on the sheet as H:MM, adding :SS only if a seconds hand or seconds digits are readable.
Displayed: 10:26
